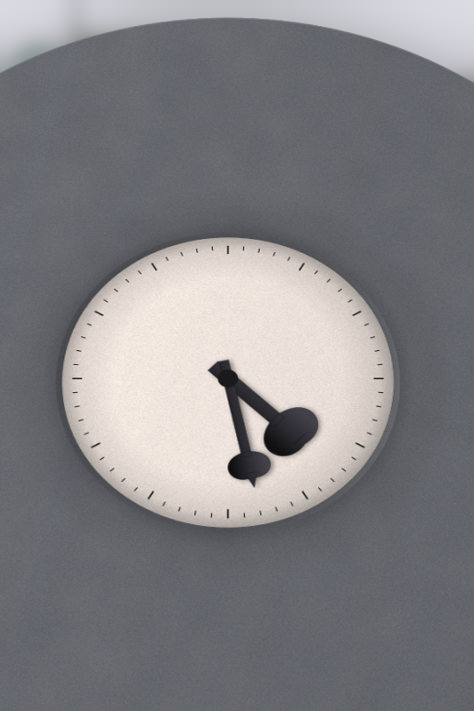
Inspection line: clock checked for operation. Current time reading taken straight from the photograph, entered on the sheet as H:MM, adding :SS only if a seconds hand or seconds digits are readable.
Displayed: 4:28
